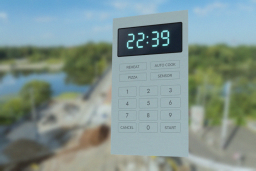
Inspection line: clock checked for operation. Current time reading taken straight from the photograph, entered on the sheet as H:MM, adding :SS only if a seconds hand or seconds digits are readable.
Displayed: 22:39
